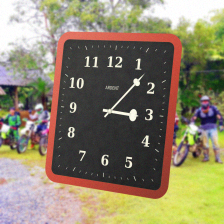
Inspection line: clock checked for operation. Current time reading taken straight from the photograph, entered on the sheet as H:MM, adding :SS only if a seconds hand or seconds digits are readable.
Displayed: 3:07
